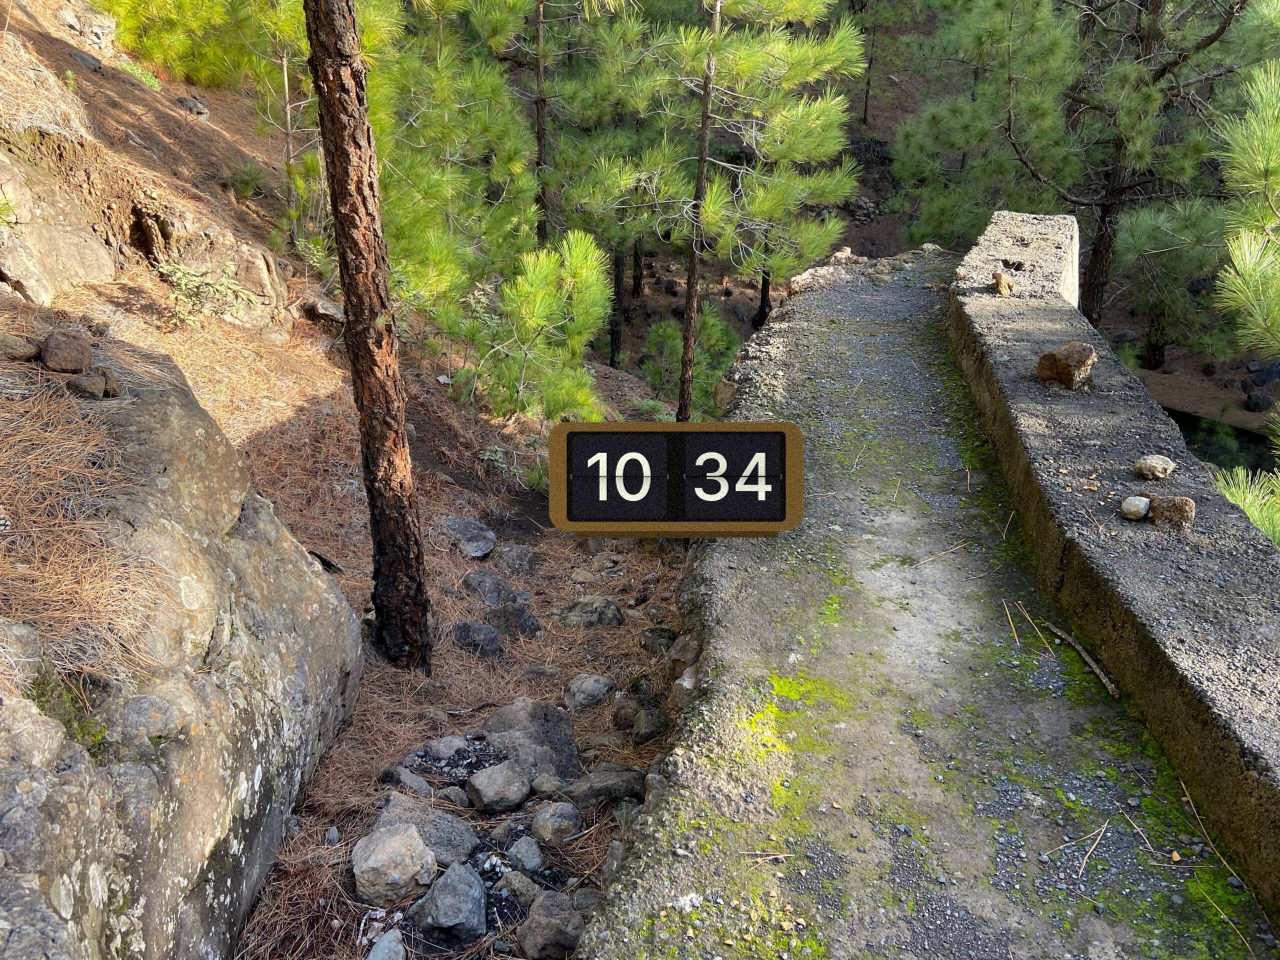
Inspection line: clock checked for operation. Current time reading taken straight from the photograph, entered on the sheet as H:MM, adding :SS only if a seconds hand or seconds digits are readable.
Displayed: 10:34
